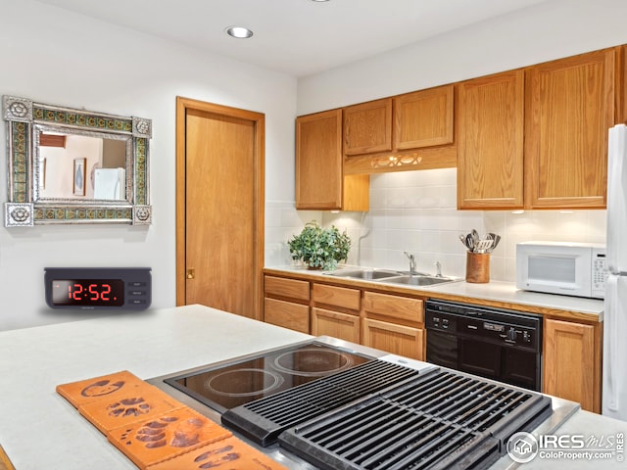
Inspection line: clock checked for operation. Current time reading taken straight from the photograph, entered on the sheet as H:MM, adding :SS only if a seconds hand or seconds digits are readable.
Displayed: 12:52
